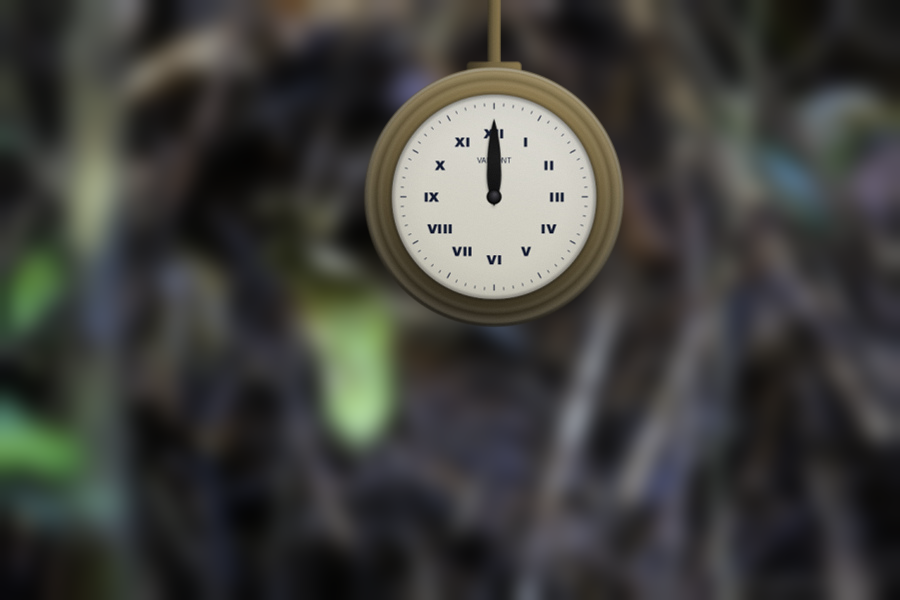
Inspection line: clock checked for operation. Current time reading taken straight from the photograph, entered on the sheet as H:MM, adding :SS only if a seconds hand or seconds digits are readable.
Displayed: 12:00
